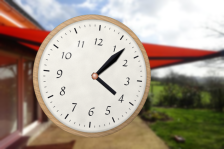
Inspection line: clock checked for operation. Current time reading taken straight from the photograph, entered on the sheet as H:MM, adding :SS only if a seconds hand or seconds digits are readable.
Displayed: 4:07
